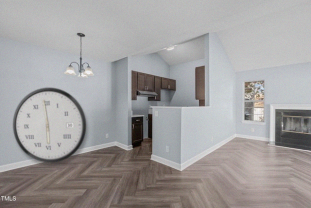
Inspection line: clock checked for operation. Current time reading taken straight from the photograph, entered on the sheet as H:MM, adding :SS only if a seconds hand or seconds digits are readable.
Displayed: 5:59
